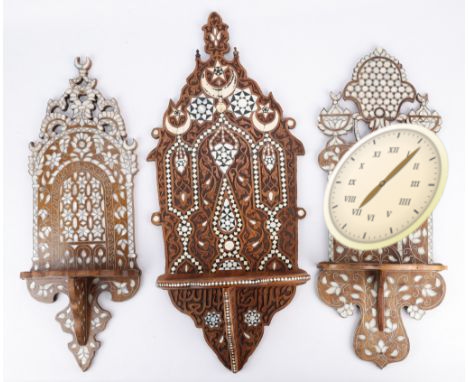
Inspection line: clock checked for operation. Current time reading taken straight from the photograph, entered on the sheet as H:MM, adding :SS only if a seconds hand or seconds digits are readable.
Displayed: 7:06
